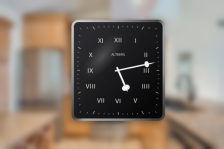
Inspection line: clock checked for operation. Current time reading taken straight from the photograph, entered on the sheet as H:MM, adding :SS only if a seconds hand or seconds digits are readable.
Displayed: 5:13
